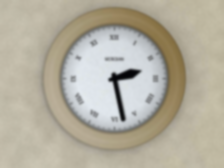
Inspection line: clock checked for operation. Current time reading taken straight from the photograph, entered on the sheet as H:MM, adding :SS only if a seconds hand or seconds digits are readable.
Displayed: 2:28
